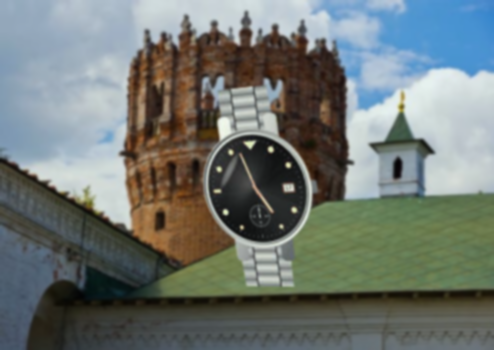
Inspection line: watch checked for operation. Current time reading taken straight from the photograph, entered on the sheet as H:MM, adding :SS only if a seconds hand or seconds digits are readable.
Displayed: 4:57
